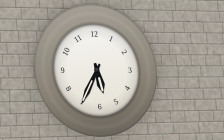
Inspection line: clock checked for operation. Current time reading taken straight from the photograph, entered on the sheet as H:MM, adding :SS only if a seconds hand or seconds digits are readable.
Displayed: 5:35
